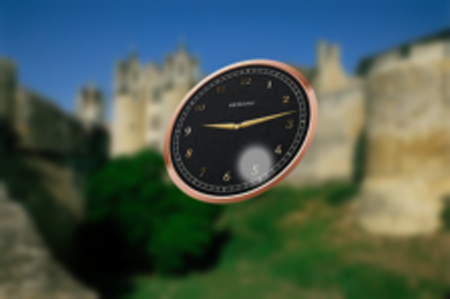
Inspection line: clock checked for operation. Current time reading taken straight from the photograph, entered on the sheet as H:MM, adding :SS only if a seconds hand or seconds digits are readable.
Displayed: 9:13
